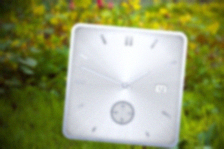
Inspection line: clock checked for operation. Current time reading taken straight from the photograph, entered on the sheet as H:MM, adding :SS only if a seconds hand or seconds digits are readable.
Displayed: 1:48
